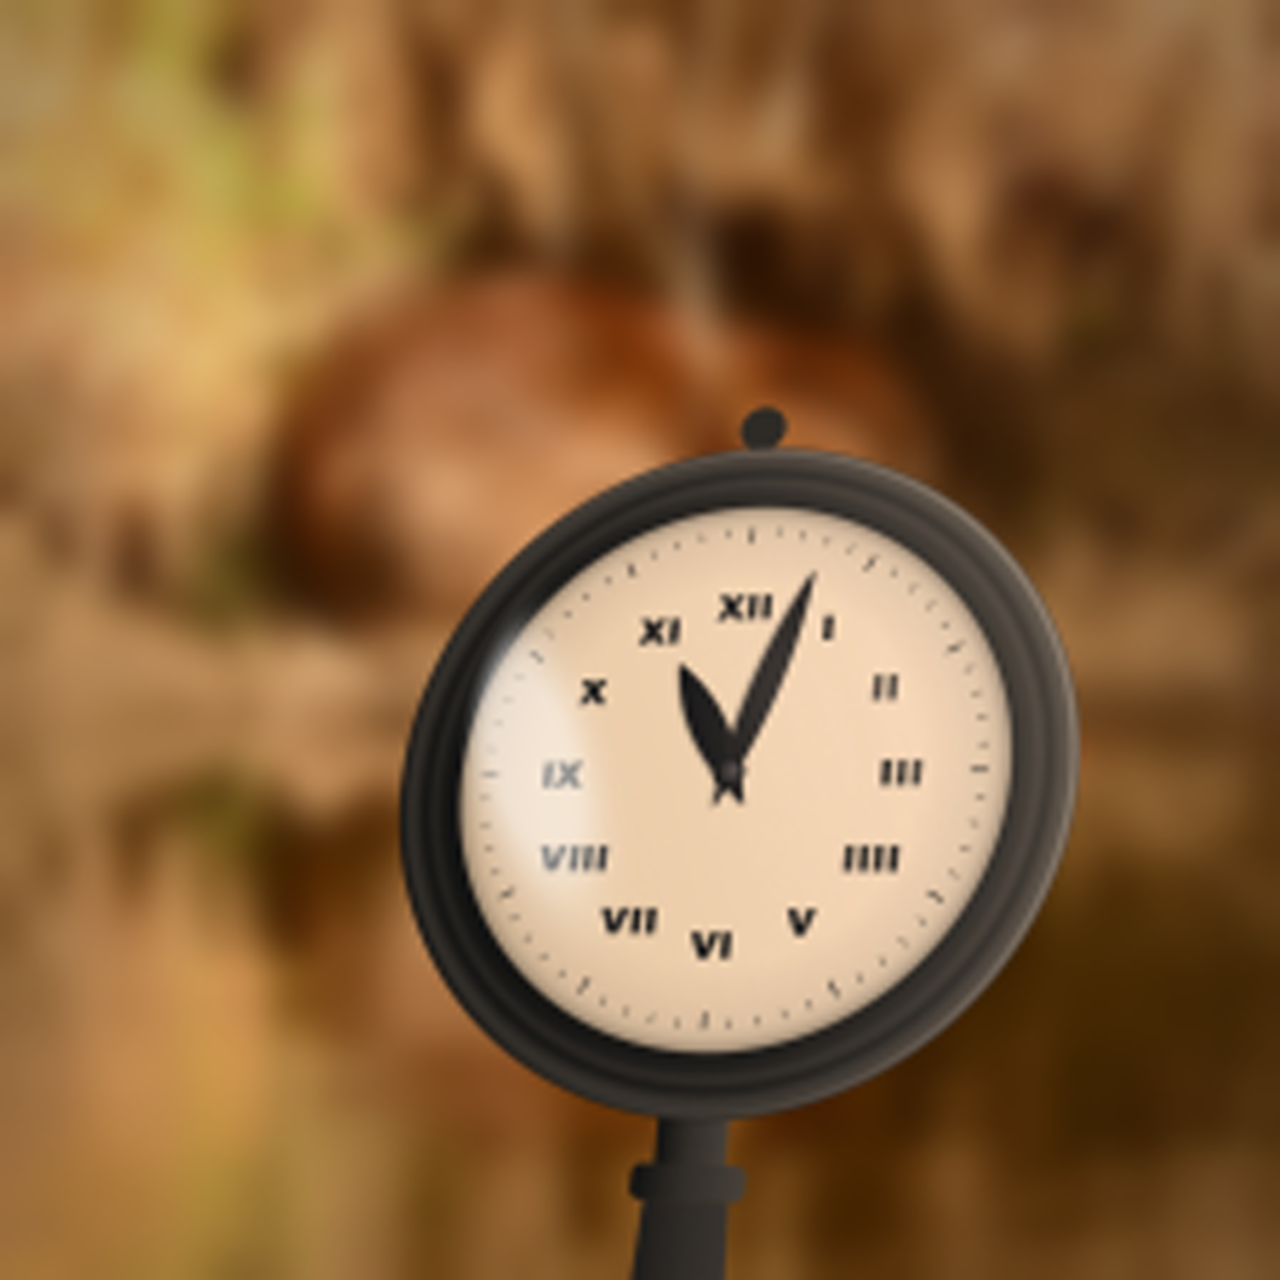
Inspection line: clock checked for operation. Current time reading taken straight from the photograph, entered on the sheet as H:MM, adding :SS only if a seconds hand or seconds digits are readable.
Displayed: 11:03
